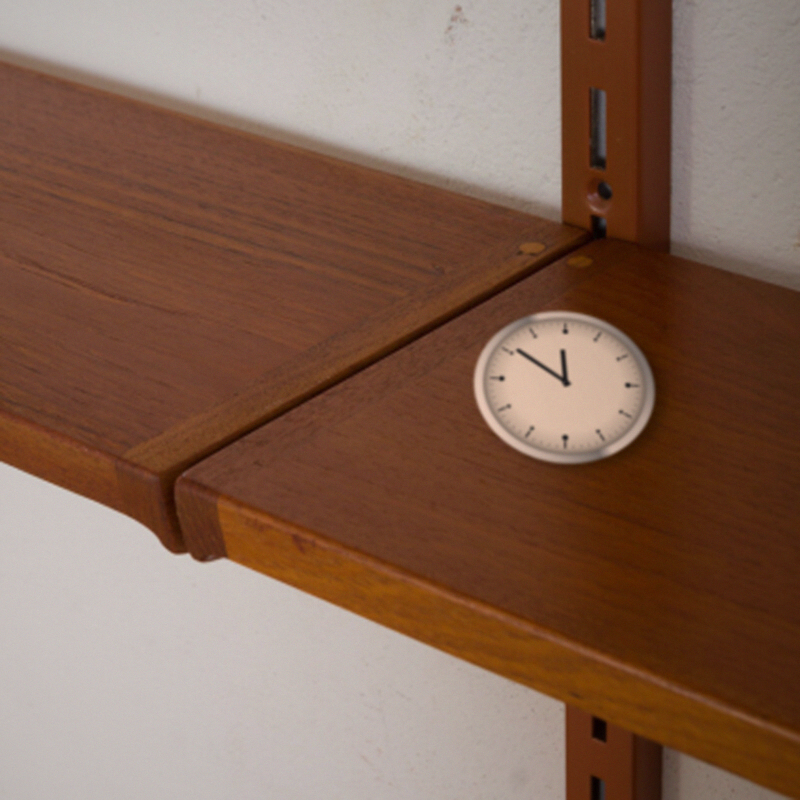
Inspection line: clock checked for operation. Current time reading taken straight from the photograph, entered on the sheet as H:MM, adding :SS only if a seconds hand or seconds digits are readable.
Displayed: 11:51
